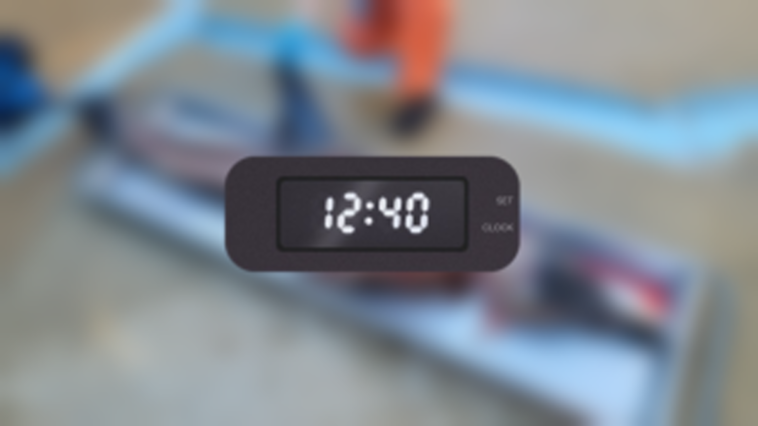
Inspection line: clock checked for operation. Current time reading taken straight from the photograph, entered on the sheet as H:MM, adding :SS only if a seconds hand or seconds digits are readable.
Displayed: 12:40
